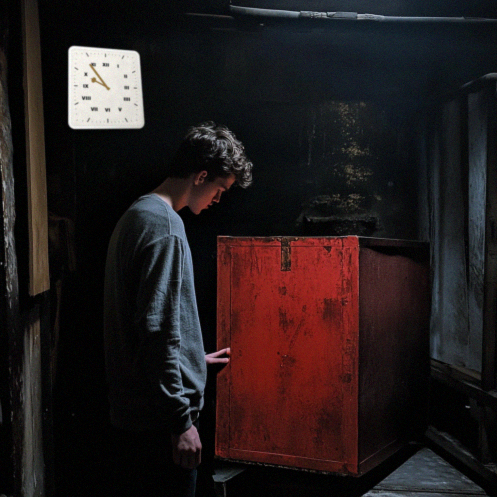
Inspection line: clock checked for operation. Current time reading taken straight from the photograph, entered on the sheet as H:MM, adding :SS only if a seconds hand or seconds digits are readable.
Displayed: 9:54
